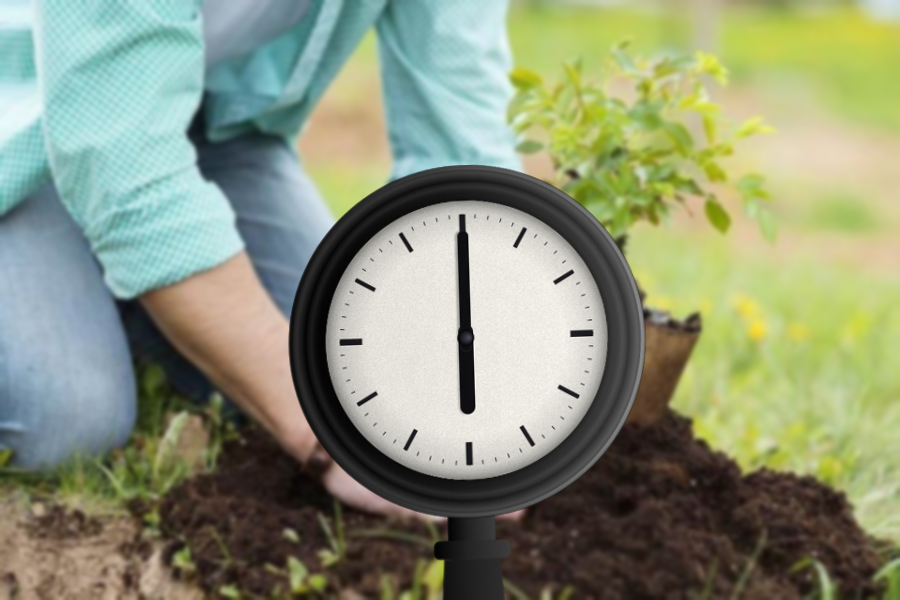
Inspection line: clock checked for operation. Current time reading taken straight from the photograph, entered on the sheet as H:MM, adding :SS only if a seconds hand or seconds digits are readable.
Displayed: 6:00
